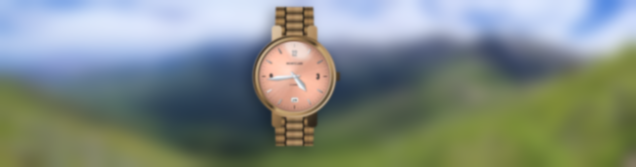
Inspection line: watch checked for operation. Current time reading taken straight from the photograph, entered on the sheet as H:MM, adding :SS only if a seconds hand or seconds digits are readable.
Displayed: 4:44
